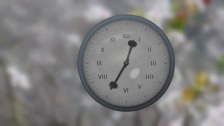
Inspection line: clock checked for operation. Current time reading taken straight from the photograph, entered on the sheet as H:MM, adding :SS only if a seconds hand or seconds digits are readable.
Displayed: 12:35
